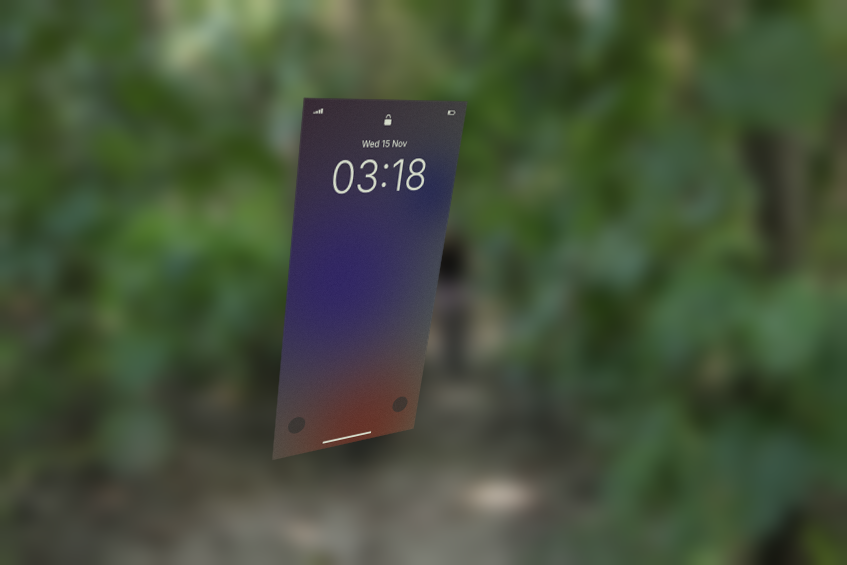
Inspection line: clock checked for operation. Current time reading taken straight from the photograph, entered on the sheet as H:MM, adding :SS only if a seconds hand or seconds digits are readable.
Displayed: 3:18
